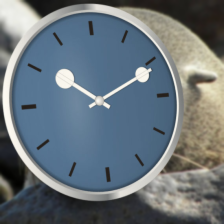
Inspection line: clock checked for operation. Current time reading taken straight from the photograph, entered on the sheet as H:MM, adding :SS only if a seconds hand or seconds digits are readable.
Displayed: 10:11
